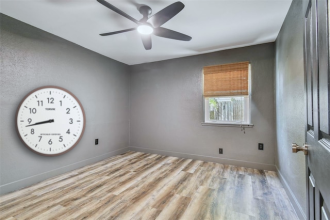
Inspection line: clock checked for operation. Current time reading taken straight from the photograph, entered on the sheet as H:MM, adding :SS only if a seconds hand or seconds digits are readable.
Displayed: 8:43
